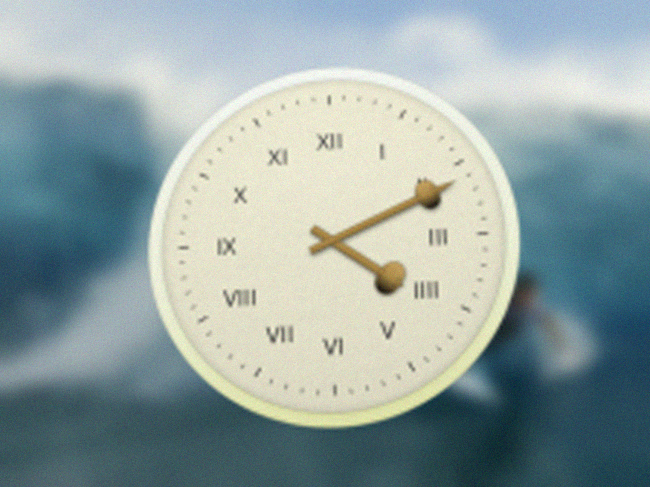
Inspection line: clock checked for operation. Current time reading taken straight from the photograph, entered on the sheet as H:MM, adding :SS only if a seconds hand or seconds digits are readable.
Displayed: 4:11
